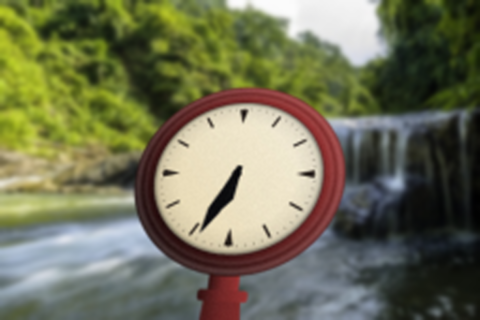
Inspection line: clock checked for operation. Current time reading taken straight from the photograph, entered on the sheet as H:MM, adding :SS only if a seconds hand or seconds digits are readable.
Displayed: 6:34
